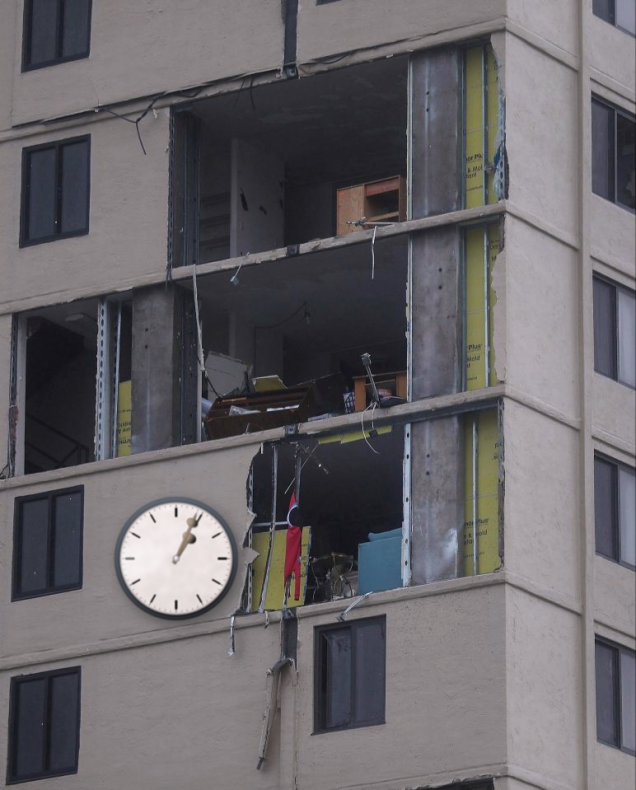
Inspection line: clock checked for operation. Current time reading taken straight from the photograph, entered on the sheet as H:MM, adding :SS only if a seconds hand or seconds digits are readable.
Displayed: 1:04
